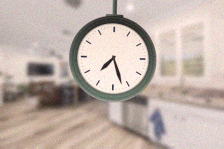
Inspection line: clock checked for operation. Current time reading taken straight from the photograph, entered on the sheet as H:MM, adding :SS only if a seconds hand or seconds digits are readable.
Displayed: 7:27
